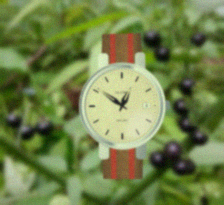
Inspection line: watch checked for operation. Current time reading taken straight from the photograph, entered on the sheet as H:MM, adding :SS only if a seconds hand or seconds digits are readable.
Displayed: 12:51
